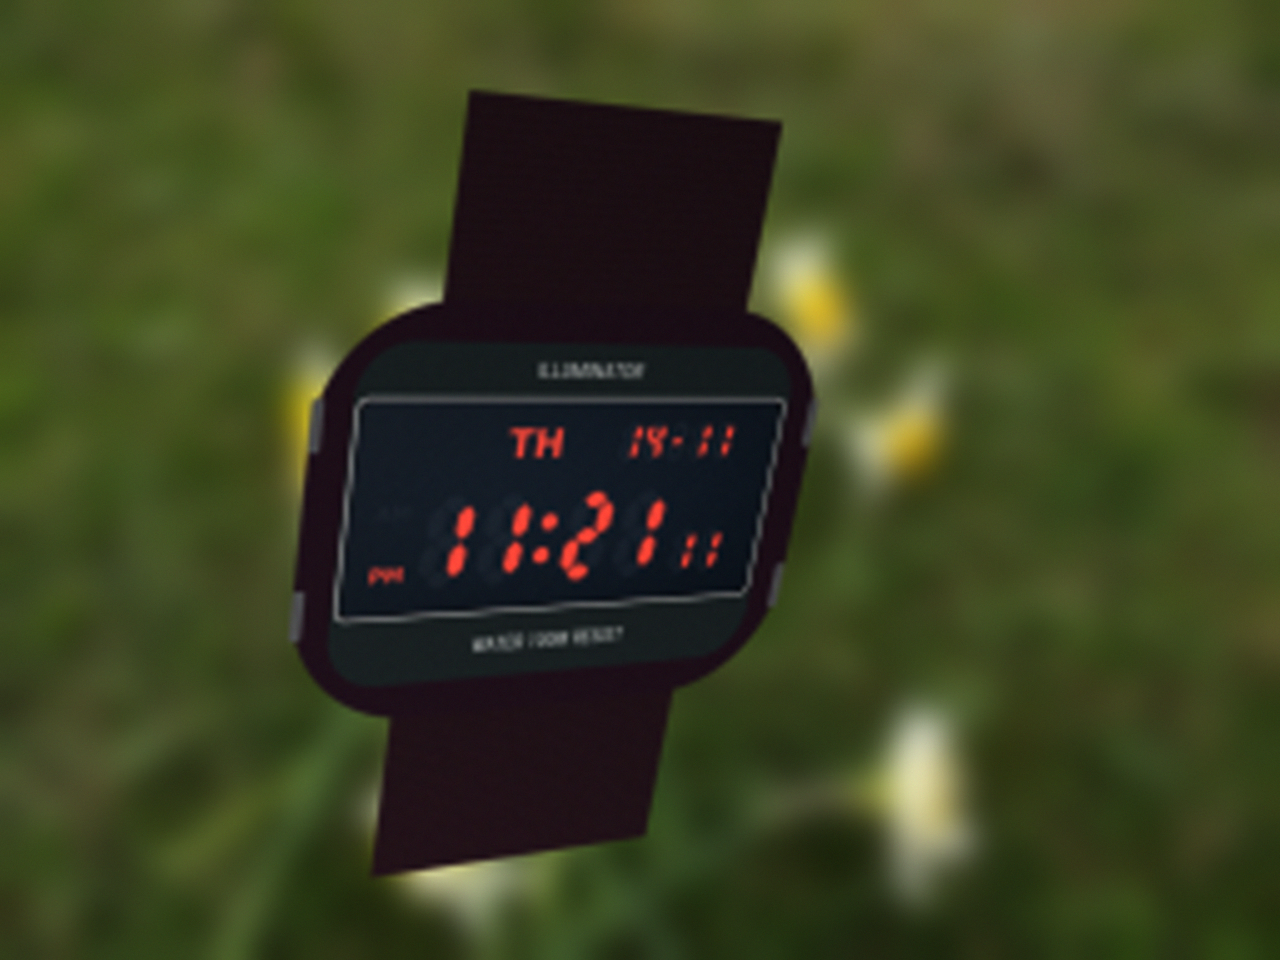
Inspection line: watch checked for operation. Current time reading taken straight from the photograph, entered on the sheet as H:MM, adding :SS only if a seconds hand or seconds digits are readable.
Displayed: 11:21:11
